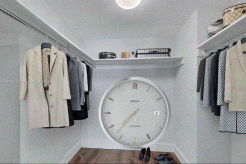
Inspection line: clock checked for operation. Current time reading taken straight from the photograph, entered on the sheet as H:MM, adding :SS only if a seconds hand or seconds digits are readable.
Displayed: 7:37
